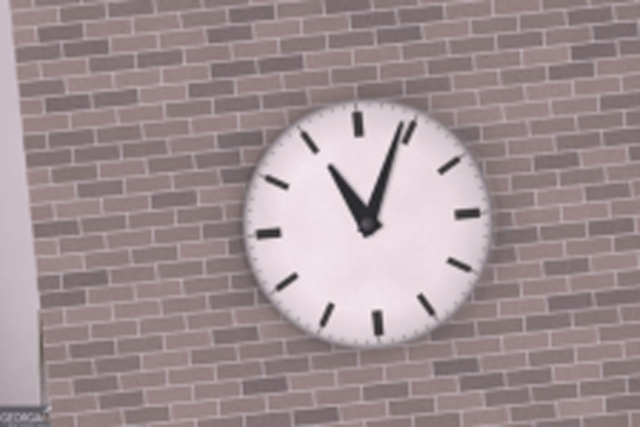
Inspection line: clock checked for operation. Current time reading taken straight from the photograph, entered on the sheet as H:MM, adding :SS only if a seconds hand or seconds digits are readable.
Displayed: 11:04
